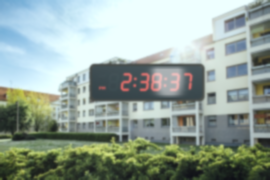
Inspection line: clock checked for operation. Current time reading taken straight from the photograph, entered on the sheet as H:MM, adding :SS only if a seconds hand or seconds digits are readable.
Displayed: 2:38:37
